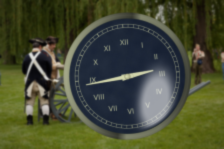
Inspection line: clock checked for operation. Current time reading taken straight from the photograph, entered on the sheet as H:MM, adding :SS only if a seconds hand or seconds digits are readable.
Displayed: 2:44
